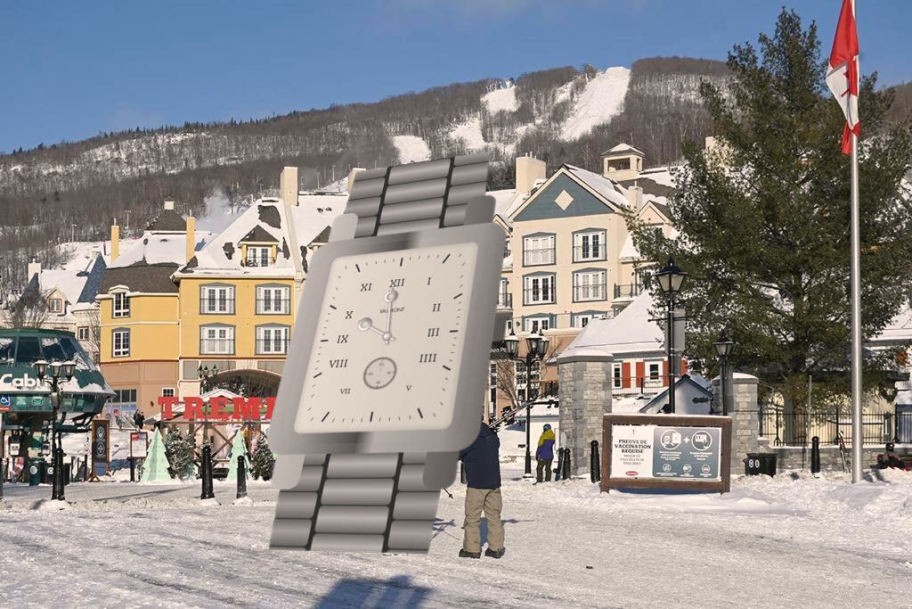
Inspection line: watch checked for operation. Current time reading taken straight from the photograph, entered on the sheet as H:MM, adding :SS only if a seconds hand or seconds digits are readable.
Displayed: 9:59
